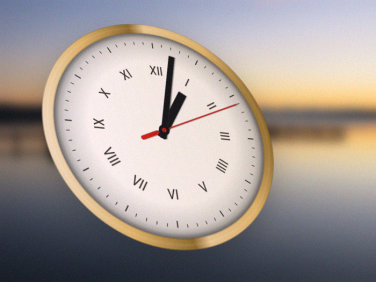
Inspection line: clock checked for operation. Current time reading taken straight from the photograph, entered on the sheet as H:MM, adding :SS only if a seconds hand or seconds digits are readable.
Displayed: 1:02:11
